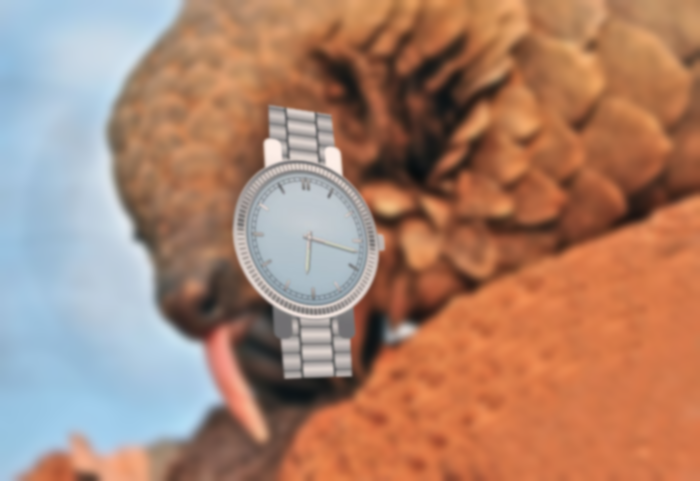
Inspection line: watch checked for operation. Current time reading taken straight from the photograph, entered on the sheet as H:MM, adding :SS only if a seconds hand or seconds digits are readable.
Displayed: 6:17
